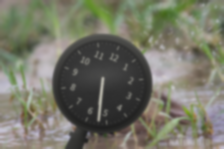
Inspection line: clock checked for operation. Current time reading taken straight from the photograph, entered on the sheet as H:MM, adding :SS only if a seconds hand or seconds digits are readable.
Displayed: 5:27
